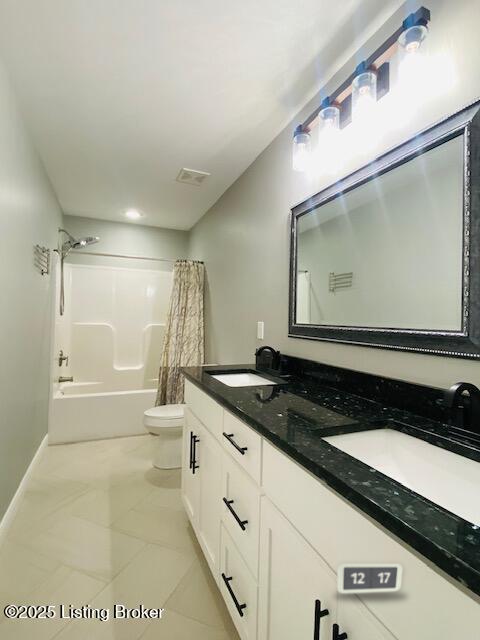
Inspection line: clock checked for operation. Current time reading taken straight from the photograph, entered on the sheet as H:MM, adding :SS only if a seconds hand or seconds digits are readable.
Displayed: 12:17
